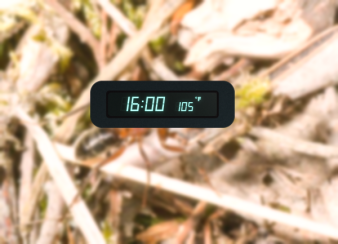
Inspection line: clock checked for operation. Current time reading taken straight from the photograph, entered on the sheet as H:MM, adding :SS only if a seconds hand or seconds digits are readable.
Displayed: 16:00
